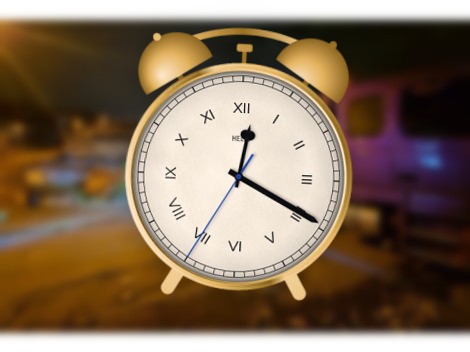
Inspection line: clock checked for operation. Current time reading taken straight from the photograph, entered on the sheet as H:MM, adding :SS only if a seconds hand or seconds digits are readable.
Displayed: 12:19:35
